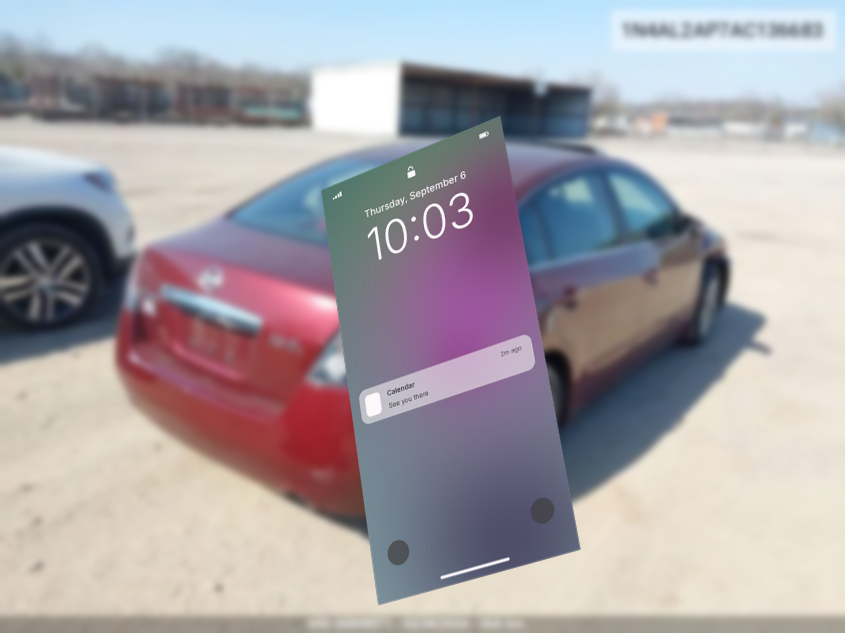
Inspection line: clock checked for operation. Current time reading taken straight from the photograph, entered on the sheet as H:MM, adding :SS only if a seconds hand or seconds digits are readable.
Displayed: 10:03
